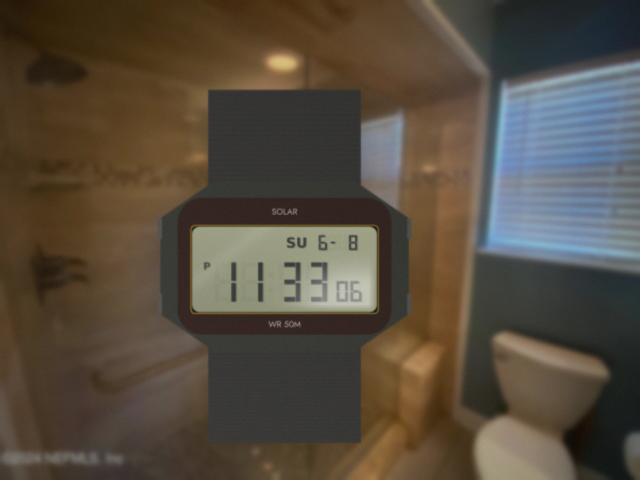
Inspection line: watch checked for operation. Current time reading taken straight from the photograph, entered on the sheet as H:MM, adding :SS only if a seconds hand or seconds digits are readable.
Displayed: 11:33:06
